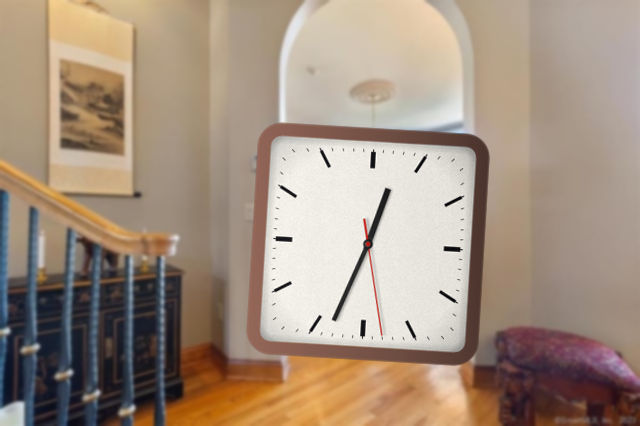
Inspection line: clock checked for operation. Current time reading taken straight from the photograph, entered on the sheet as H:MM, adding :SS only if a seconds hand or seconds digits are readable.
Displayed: 12:33:28
